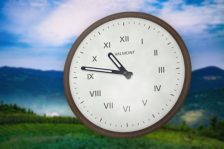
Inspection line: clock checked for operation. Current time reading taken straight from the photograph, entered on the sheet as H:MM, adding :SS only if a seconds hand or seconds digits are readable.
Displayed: 10:47
